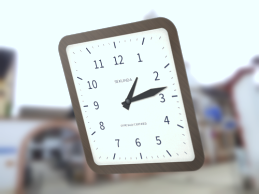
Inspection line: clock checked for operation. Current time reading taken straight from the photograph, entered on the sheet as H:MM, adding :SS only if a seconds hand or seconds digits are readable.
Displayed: 1:13
